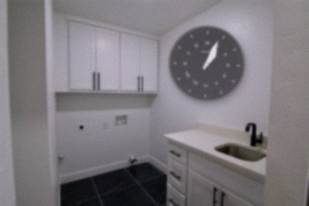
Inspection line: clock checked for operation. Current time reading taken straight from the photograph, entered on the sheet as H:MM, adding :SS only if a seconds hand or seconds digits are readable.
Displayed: 1:04
